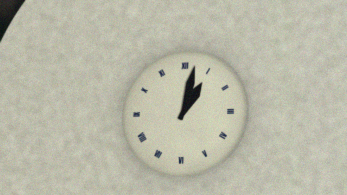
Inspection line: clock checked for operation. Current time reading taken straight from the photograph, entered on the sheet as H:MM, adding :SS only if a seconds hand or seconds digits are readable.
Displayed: 1:02
